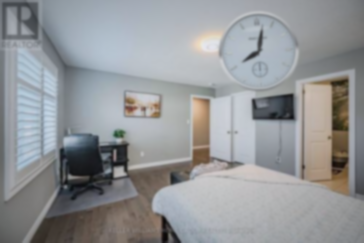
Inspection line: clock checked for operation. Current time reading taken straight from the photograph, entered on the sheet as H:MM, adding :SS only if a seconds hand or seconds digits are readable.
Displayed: 8:02
